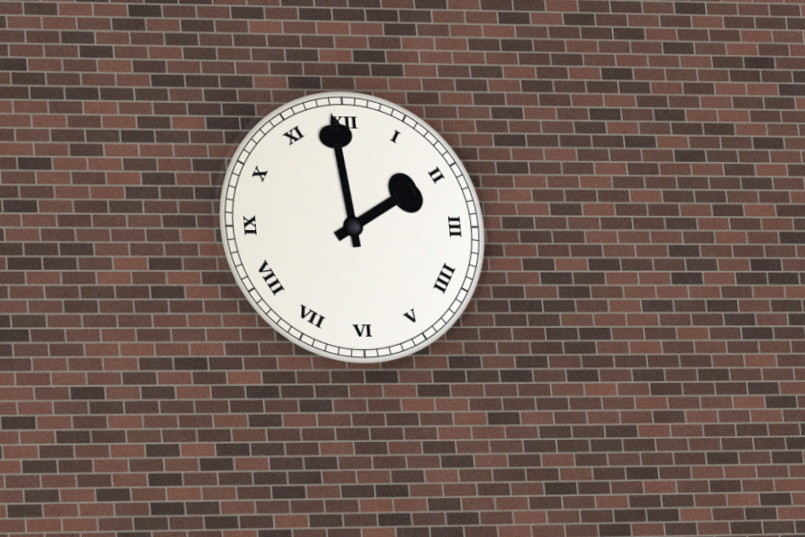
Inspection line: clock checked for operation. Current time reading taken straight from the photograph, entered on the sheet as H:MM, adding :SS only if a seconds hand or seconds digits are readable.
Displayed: 1:59
